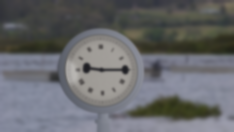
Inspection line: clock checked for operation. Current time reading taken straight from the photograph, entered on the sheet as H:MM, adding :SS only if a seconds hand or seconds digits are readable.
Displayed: 9:15
